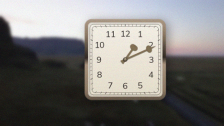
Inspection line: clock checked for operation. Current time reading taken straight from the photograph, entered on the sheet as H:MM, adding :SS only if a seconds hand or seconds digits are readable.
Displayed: 1:11
